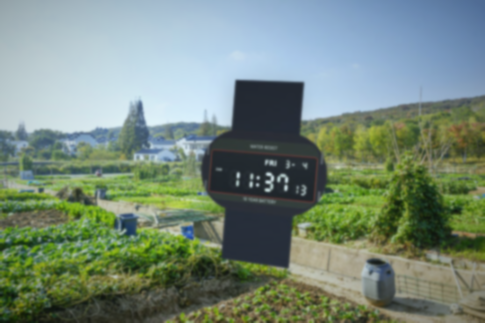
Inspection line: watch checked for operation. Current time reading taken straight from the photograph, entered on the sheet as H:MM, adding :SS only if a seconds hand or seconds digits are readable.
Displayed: 11:37
